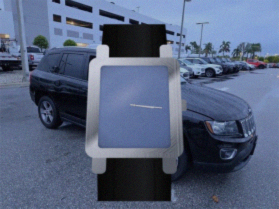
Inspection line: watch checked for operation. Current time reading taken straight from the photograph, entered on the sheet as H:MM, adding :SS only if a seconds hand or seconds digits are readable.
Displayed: 3:16
